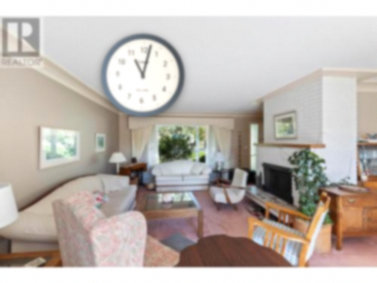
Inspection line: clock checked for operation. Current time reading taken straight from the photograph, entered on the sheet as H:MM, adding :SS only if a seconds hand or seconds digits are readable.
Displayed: 11:02
